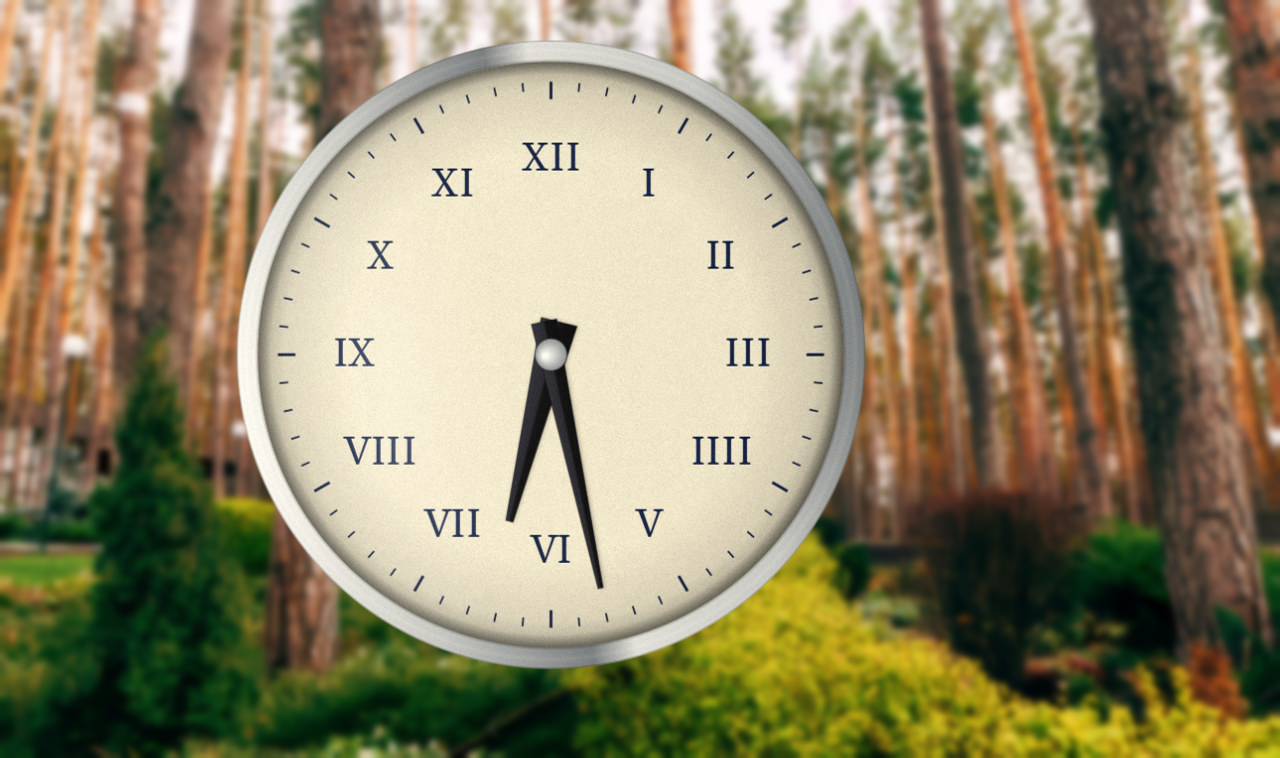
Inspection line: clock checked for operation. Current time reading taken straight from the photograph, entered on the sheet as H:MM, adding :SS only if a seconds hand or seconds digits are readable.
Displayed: 6:28
